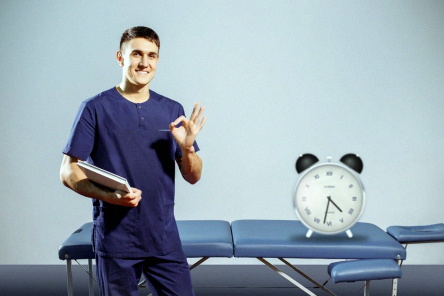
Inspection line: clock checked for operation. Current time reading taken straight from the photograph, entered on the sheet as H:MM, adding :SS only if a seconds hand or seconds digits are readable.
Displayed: 4:32
